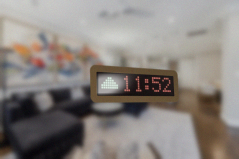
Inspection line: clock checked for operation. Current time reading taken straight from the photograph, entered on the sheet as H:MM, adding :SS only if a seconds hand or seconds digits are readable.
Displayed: 11:52
